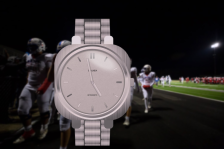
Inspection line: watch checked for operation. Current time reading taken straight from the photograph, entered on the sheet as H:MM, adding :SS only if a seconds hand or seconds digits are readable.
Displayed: 4:58
